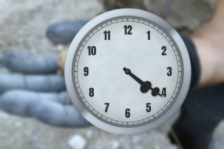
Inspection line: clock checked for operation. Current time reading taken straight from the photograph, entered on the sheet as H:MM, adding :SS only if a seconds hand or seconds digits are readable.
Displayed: 4:21
